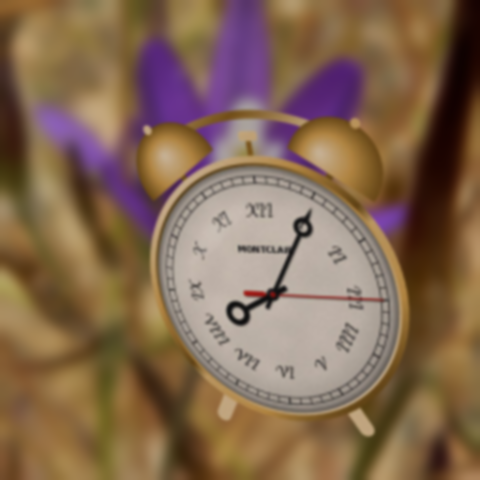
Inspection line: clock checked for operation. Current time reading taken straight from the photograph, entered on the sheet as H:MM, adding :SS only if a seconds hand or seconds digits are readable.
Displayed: 8:05:15
